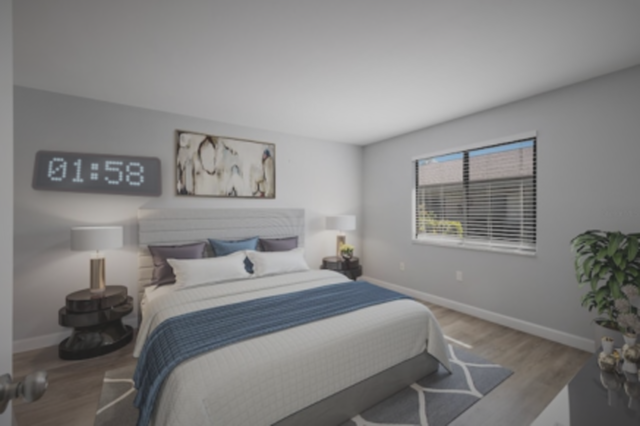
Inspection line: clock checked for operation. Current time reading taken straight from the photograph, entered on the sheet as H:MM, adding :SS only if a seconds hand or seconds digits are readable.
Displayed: 1:58
